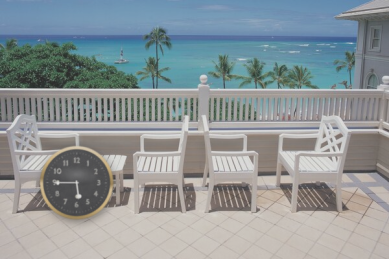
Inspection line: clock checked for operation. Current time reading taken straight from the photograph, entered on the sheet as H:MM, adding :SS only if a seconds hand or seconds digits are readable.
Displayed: 5:45
